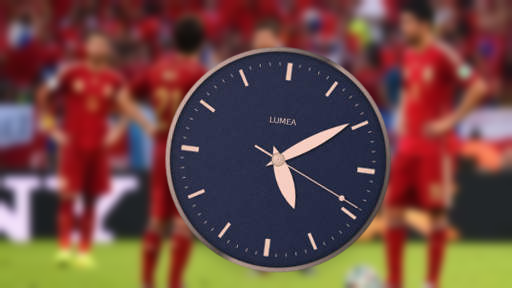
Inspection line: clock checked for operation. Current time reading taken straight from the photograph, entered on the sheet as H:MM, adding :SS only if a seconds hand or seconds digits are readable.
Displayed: 5:09:19
